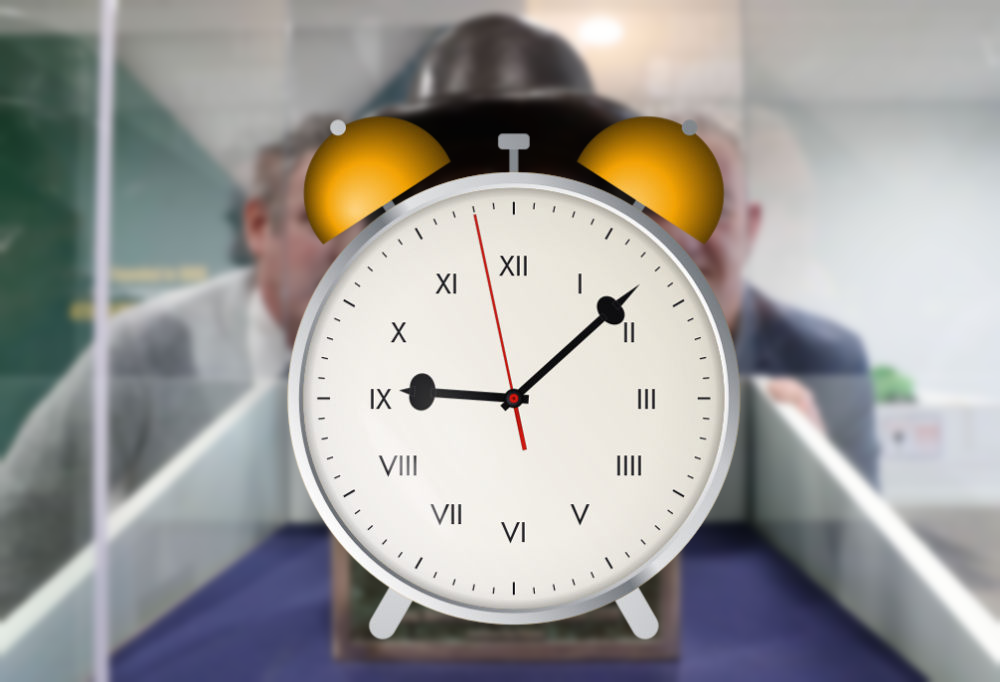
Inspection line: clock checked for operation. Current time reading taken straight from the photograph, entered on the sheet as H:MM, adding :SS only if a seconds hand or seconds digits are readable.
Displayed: 9:07:58
